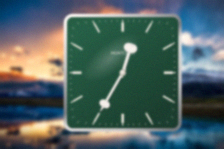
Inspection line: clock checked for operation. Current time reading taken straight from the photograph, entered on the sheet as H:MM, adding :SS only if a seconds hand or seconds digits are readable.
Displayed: 12:35
